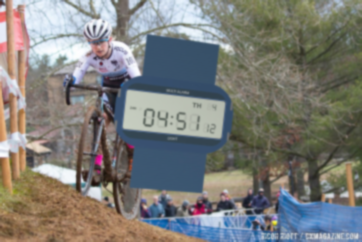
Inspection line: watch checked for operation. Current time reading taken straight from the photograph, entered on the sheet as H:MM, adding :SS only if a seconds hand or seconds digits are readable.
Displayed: 4:51
